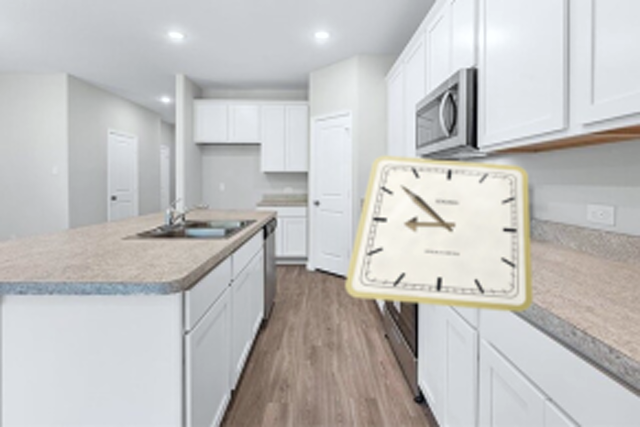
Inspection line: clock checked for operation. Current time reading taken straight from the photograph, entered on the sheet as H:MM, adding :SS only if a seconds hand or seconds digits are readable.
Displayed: 8:52
